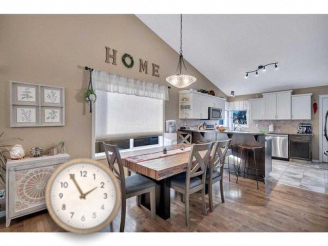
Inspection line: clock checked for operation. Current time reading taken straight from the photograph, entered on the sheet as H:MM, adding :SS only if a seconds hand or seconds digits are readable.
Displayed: 1:55
